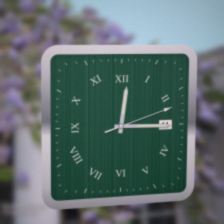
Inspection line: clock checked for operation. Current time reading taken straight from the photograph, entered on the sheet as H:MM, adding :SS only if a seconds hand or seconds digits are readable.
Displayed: 12:15:12
